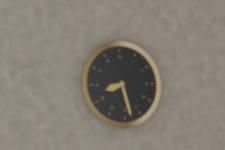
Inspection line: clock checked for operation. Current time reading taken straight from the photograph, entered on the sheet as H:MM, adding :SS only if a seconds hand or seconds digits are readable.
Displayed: 8:28
